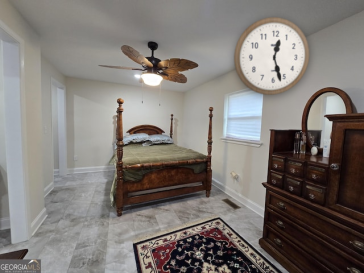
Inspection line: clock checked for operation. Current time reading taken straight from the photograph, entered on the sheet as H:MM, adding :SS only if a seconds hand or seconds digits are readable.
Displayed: 12:27
